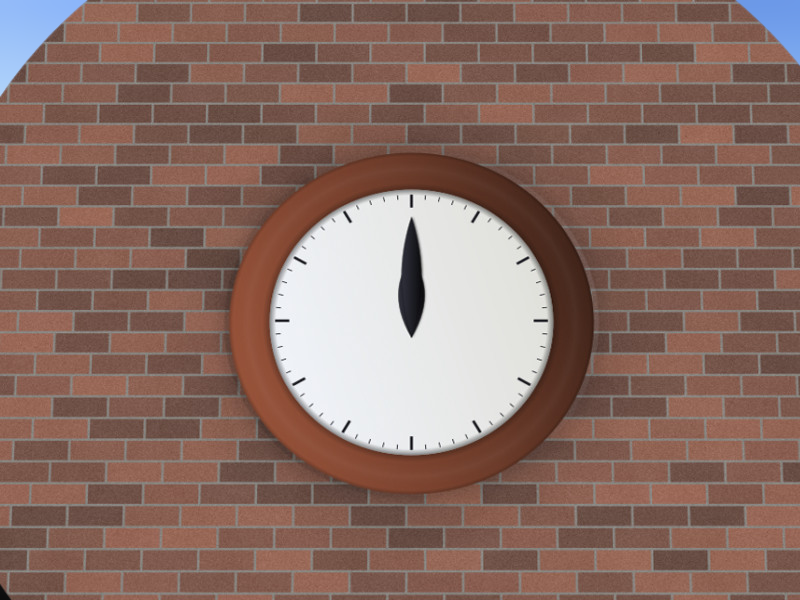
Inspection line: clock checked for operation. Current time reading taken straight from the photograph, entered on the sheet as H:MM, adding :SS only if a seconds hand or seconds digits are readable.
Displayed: 12:00
